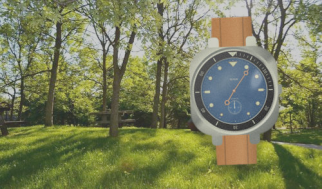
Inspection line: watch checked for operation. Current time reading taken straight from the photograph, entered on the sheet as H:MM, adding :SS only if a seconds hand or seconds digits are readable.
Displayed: 7:06
